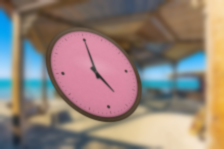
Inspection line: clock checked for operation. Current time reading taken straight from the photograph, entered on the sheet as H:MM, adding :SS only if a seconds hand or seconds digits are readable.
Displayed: 5:00
